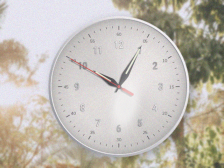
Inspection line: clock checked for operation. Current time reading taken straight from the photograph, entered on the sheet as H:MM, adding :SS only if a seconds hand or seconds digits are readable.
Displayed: 10:04:50
